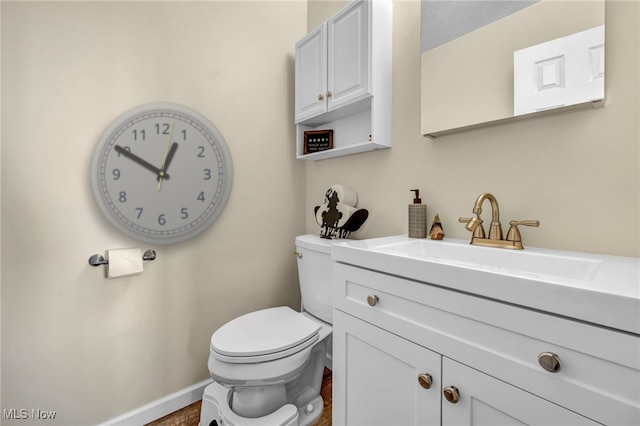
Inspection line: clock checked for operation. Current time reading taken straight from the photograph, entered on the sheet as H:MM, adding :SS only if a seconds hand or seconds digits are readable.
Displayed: 12:50:02
